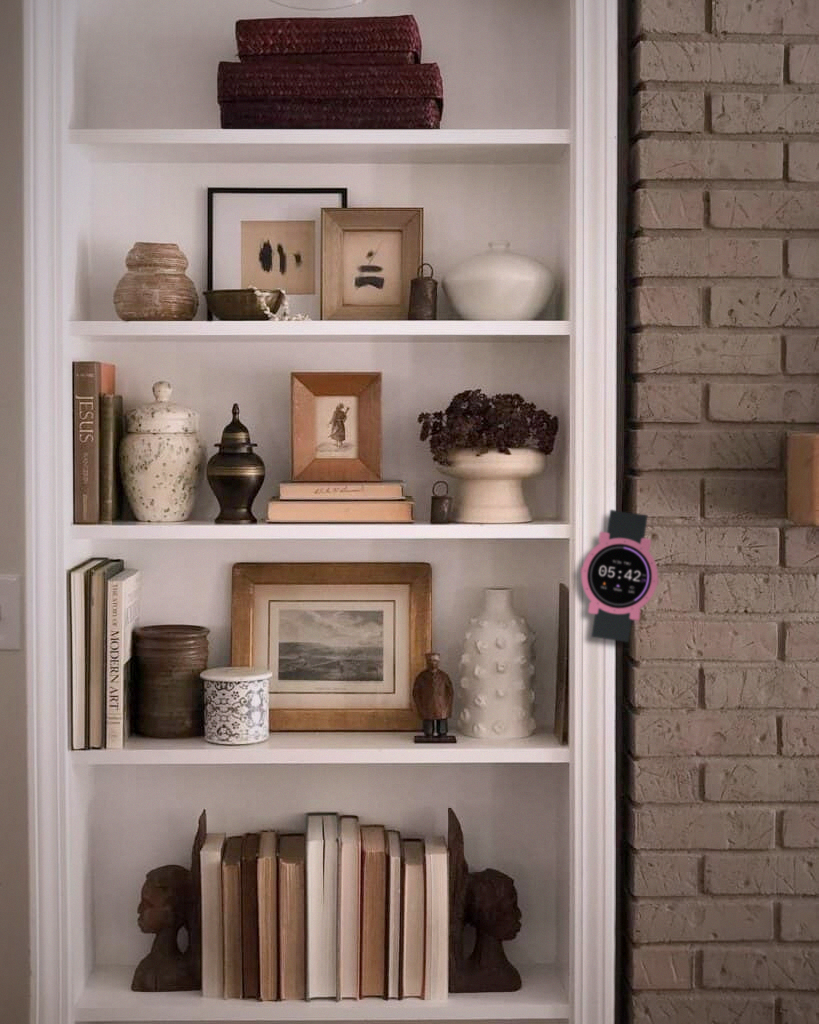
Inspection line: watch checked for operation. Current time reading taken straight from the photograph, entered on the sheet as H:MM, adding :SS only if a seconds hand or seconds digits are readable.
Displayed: 5:42
